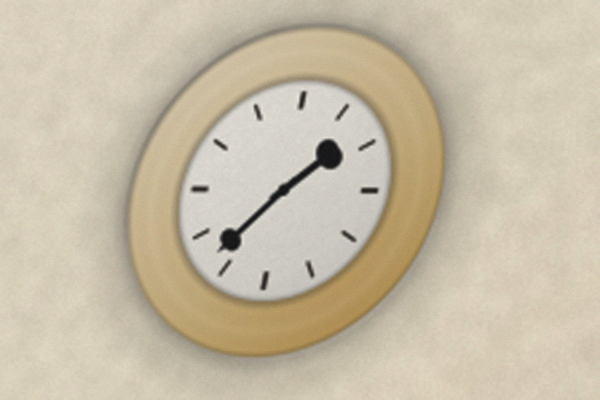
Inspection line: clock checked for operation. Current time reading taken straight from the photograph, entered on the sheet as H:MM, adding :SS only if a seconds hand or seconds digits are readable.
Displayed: 1:37
